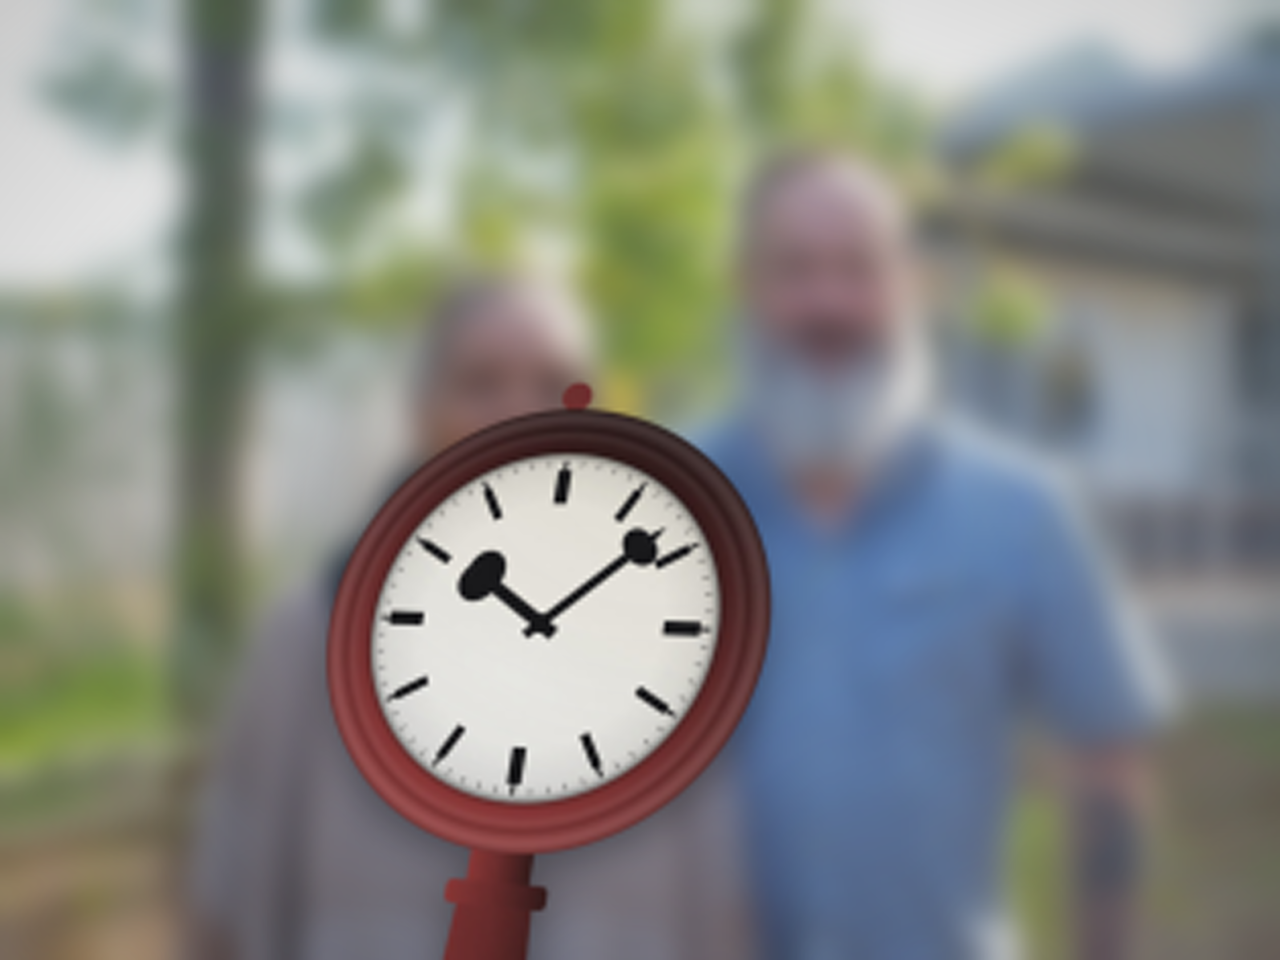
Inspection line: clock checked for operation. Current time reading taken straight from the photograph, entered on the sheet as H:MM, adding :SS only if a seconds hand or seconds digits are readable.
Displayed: 10:08
